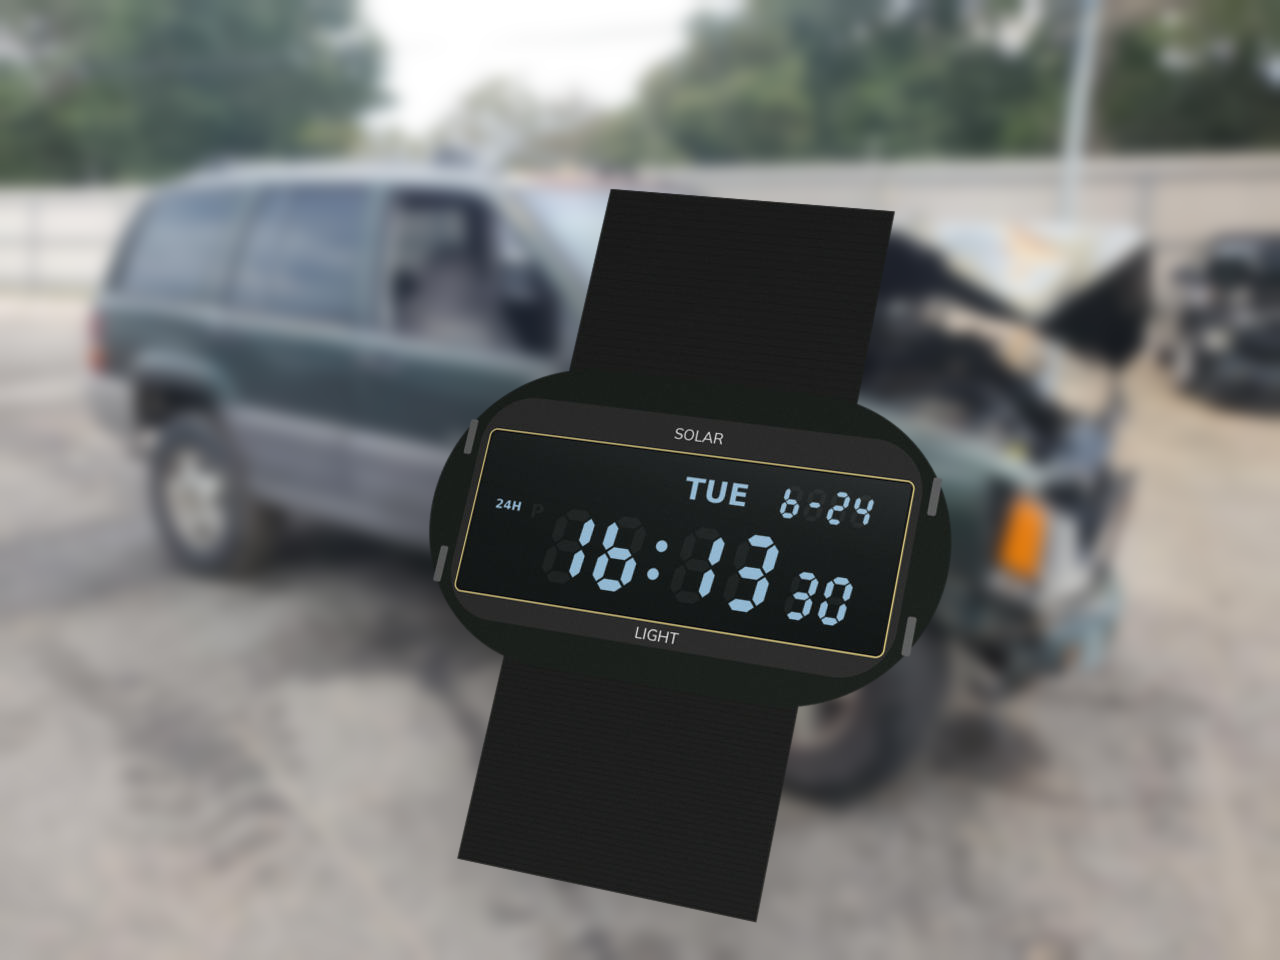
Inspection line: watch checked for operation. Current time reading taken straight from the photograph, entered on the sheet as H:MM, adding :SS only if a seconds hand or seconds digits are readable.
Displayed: 16:13:30
